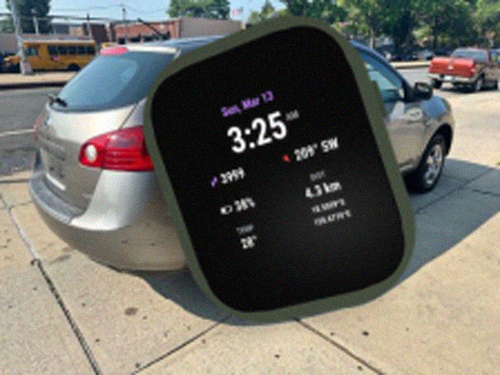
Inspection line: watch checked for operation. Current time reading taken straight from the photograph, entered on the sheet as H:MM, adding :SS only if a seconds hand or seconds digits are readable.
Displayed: 3:25
